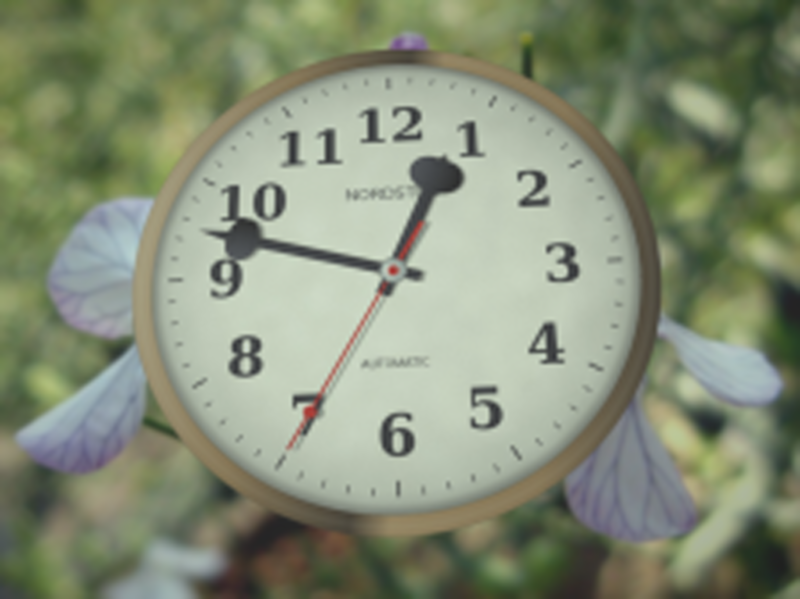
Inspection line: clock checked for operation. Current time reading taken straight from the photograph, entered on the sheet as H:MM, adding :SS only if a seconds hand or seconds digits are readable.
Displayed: 12:47:35
